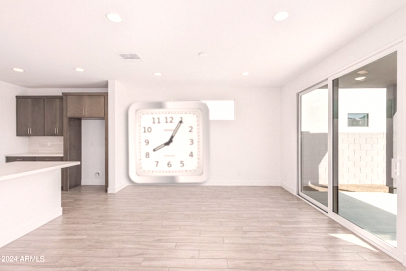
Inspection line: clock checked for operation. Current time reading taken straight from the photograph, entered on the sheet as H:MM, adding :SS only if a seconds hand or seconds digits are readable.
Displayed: 8:05
